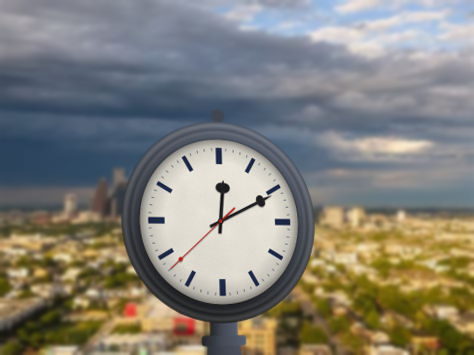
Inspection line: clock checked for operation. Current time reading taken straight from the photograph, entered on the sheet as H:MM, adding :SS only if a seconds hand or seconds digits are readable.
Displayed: 12:10:38
